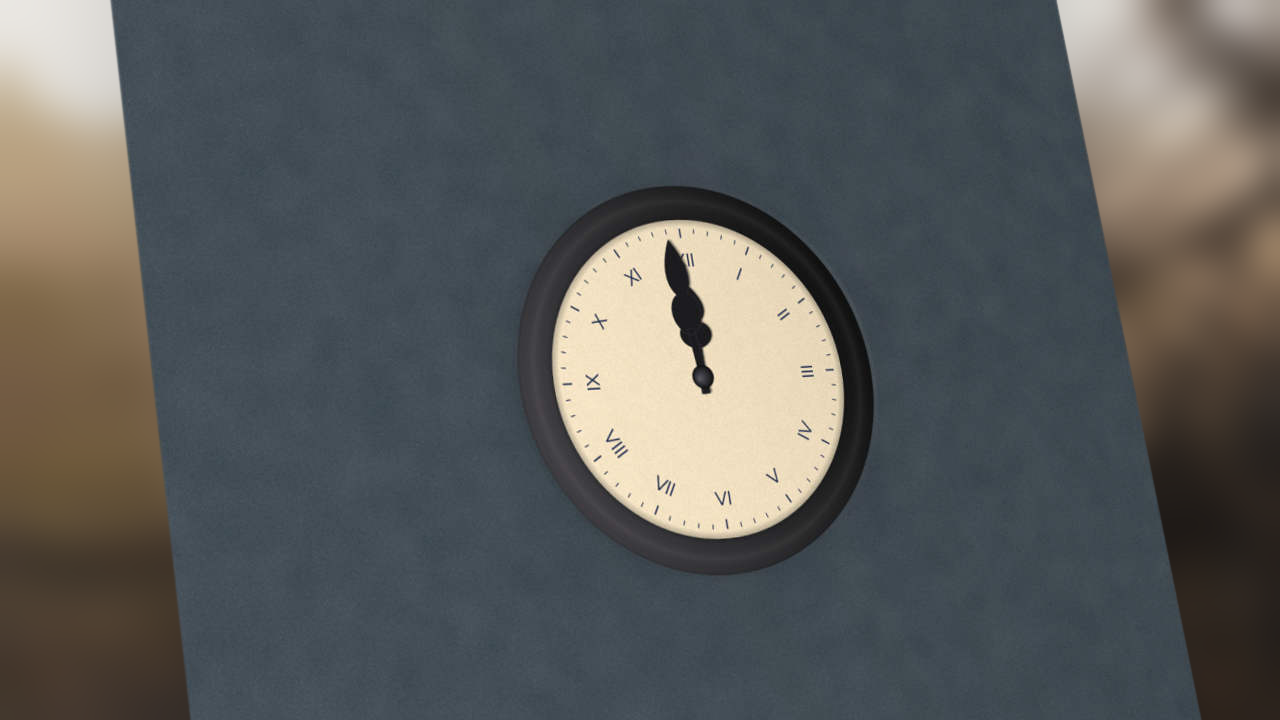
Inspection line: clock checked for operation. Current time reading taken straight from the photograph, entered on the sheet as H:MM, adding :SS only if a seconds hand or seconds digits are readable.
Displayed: 11:59
